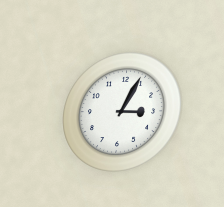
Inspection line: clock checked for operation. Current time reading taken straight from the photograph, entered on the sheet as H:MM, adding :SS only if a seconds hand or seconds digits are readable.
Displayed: 3:04
